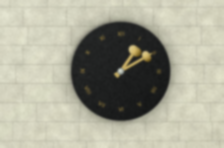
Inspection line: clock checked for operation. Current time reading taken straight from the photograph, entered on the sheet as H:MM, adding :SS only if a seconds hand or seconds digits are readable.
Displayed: 1:10
